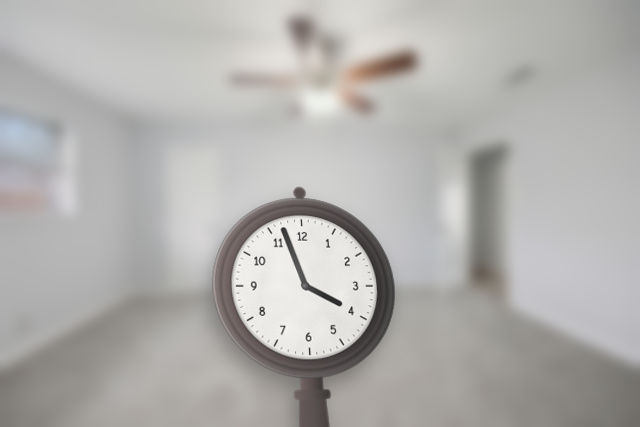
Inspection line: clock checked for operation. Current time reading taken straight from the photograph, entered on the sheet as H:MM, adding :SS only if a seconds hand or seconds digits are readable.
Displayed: 3:57
